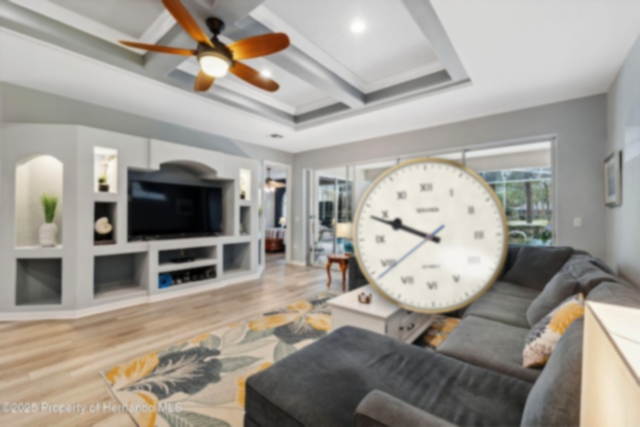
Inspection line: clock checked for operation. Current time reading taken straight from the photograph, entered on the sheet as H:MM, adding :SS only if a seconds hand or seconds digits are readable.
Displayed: 9:48:39
